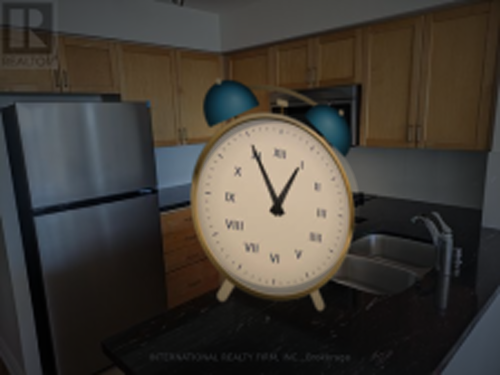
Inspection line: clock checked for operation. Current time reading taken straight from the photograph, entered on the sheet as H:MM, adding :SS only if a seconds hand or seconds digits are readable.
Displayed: 12:55
